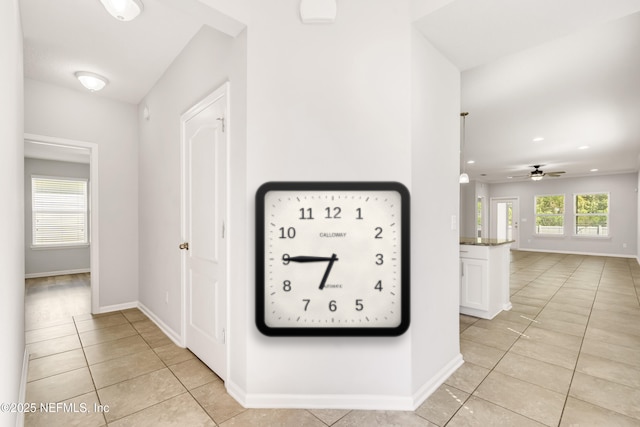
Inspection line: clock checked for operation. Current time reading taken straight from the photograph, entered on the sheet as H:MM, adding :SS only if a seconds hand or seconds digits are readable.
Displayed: 6:45
